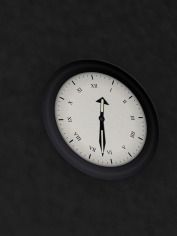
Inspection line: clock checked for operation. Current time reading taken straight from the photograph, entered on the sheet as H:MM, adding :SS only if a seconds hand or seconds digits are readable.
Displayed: 12:32
